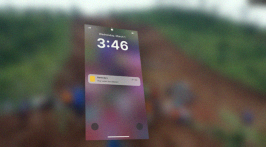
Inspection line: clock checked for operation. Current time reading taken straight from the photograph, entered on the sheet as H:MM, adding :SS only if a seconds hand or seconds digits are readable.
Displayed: 3:46
